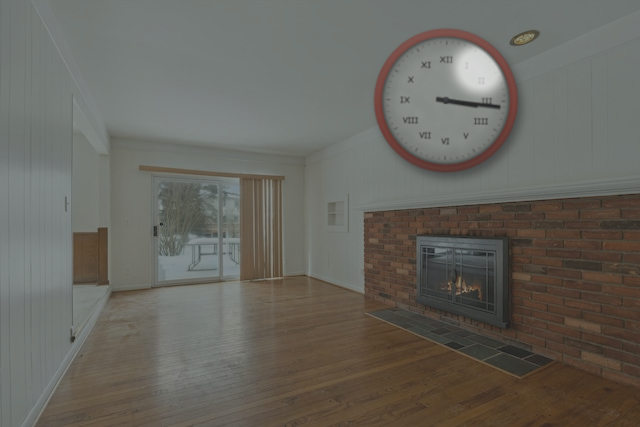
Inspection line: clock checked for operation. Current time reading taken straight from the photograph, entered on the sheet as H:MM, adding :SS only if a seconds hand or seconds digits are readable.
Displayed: 3:16
